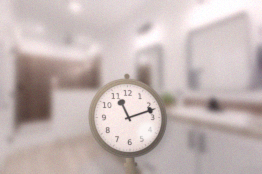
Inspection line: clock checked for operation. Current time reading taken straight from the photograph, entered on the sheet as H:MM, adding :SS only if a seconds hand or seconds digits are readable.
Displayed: 11:12
